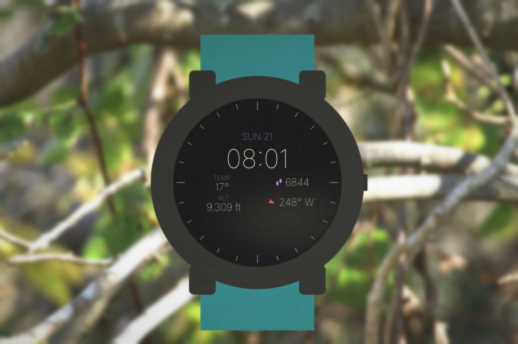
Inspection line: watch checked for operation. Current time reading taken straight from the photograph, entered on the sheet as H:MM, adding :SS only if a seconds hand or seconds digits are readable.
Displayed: 8:01
